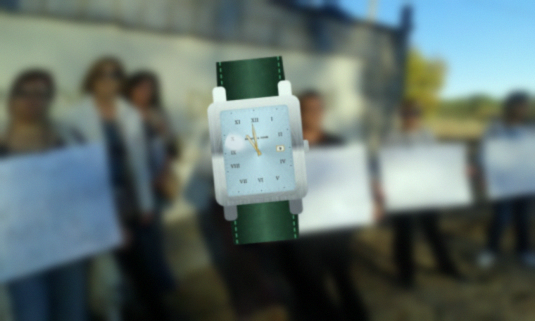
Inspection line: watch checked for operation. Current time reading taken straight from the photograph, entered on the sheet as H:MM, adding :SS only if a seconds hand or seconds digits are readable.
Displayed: 10:59
